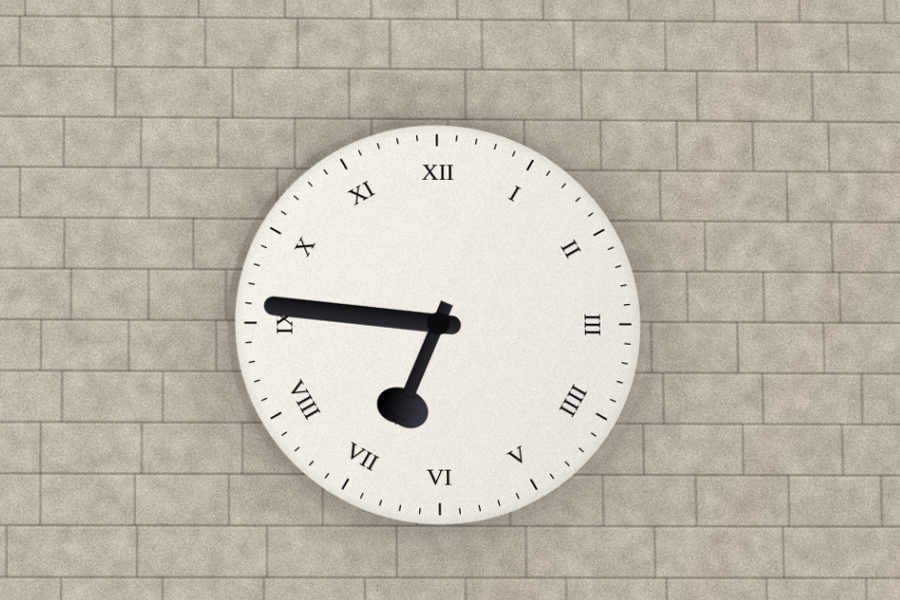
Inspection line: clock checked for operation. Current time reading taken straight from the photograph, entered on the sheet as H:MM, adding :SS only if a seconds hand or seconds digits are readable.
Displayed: 6:46
